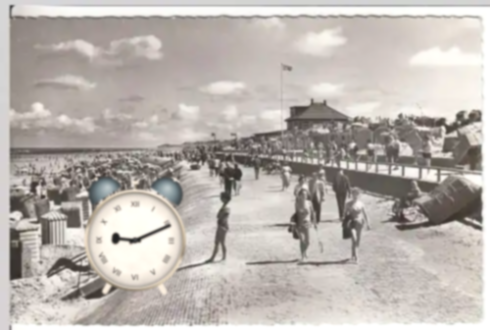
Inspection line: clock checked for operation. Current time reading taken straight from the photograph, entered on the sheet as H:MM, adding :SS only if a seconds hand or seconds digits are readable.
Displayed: 9:11
